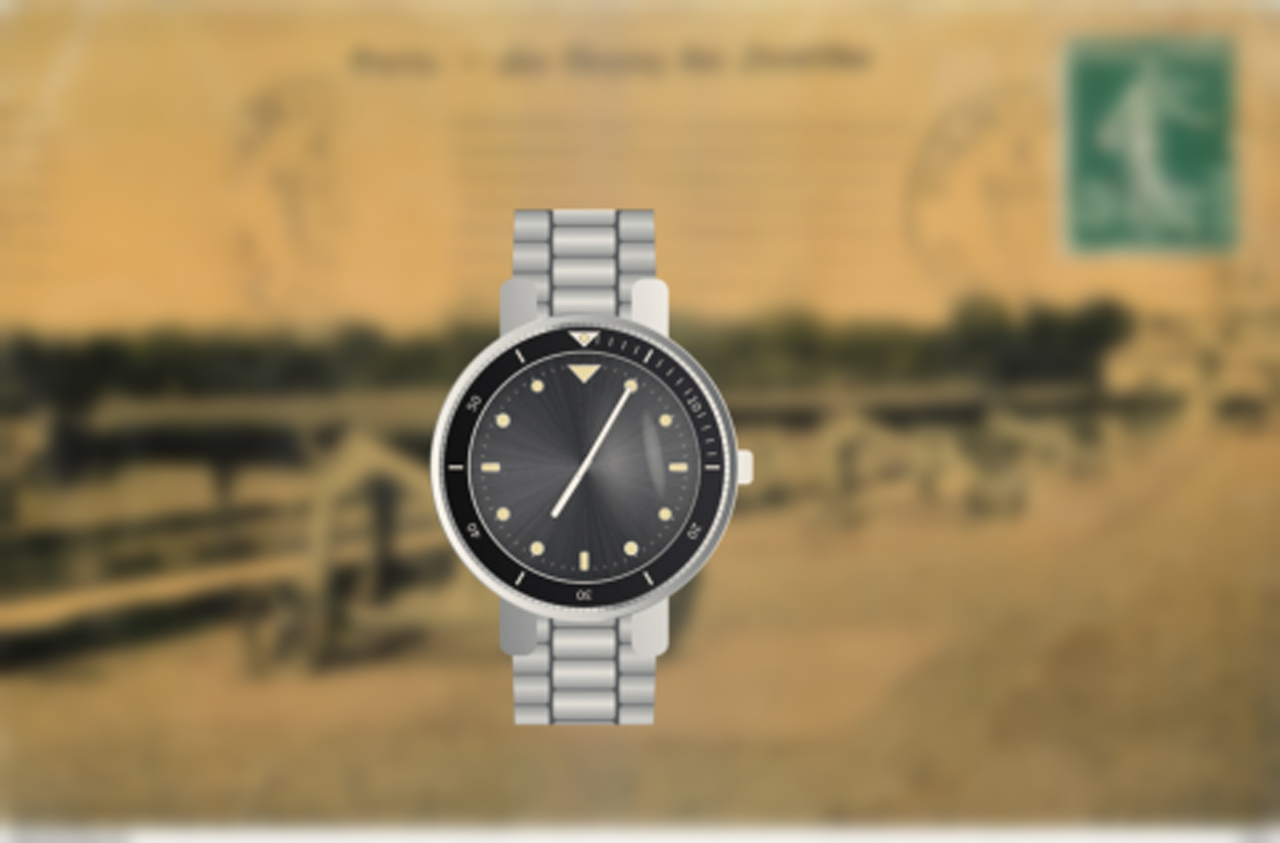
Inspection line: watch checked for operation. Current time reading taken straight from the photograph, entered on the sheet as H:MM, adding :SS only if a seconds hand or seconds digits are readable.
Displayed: 7:05
